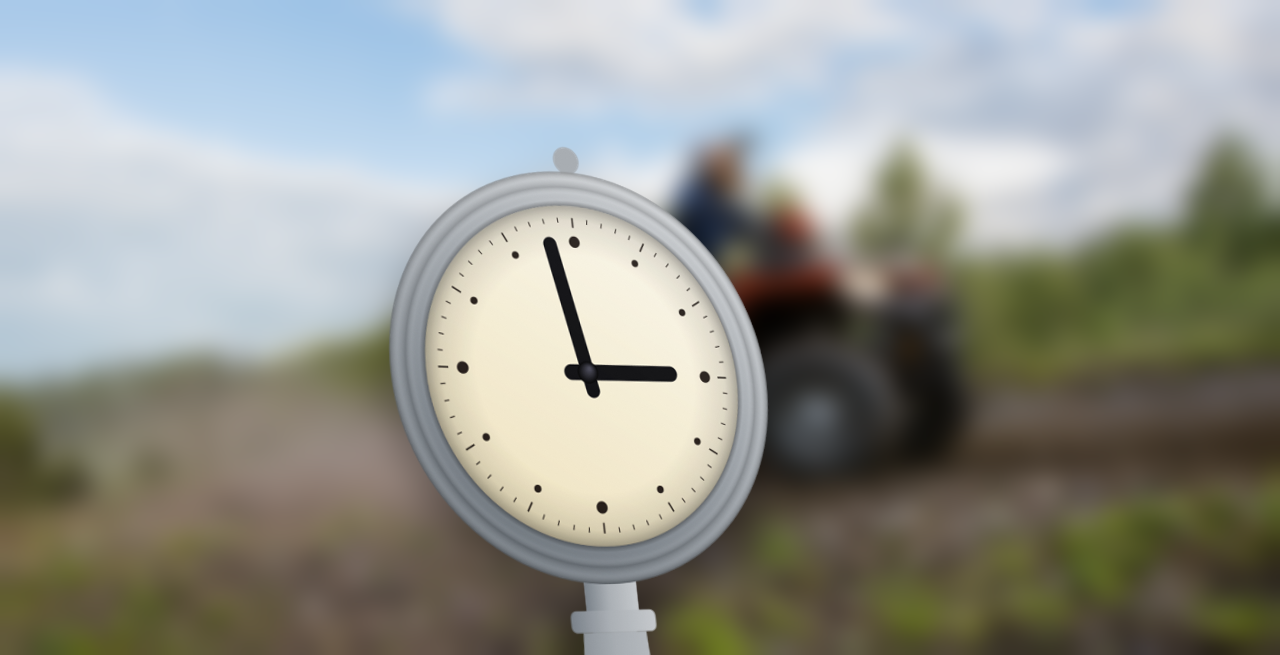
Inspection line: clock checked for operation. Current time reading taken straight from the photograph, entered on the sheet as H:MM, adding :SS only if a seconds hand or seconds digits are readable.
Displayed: 2:58
